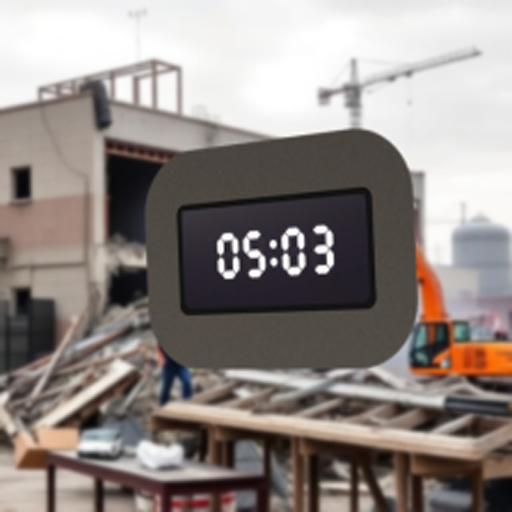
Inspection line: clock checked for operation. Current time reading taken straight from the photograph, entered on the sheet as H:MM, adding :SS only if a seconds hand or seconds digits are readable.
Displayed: 5:03
